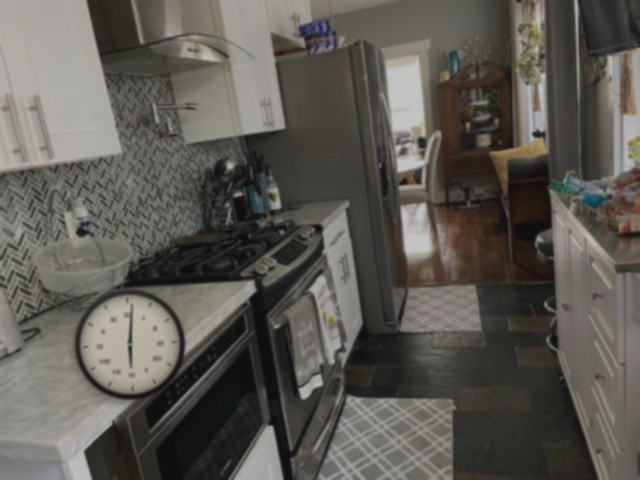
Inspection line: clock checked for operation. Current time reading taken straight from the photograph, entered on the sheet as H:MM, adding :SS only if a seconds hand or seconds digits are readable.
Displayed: 6:01
